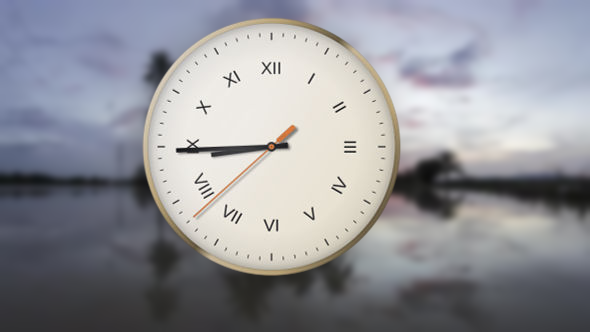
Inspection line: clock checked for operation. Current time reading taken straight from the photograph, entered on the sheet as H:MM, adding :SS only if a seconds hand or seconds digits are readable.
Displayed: 8:44:38
